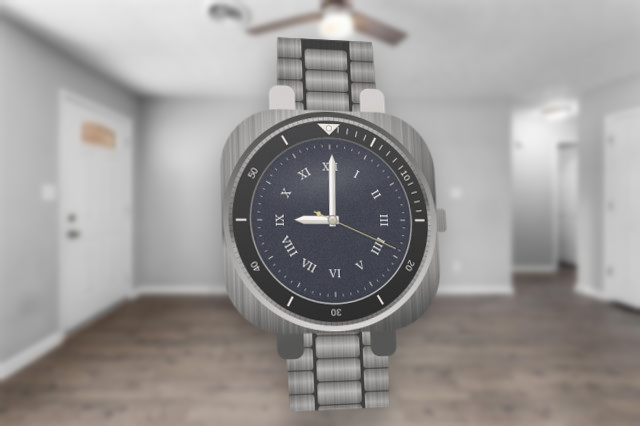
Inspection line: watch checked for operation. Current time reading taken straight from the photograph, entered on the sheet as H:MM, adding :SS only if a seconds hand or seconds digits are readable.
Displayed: 9:00:19
